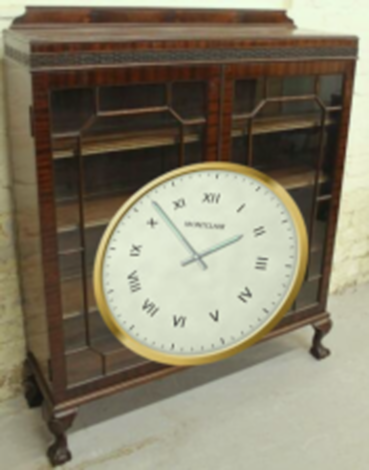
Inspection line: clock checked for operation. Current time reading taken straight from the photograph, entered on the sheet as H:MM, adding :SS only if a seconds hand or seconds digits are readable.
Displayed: 1:52
